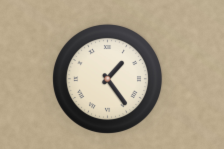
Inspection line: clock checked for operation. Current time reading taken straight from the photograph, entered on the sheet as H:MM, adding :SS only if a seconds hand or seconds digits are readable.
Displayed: 1:24
